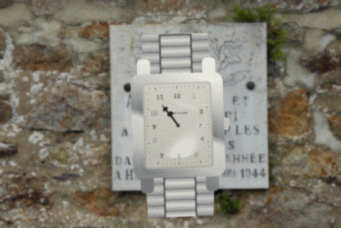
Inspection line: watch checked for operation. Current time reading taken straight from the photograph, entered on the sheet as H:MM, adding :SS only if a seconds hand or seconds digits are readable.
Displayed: 10:54
